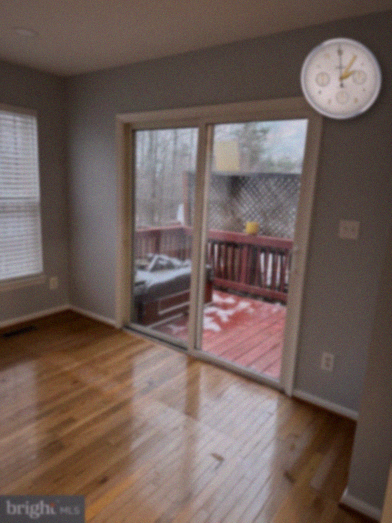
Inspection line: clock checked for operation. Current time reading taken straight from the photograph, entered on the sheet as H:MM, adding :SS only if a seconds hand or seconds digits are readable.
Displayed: 2:06
